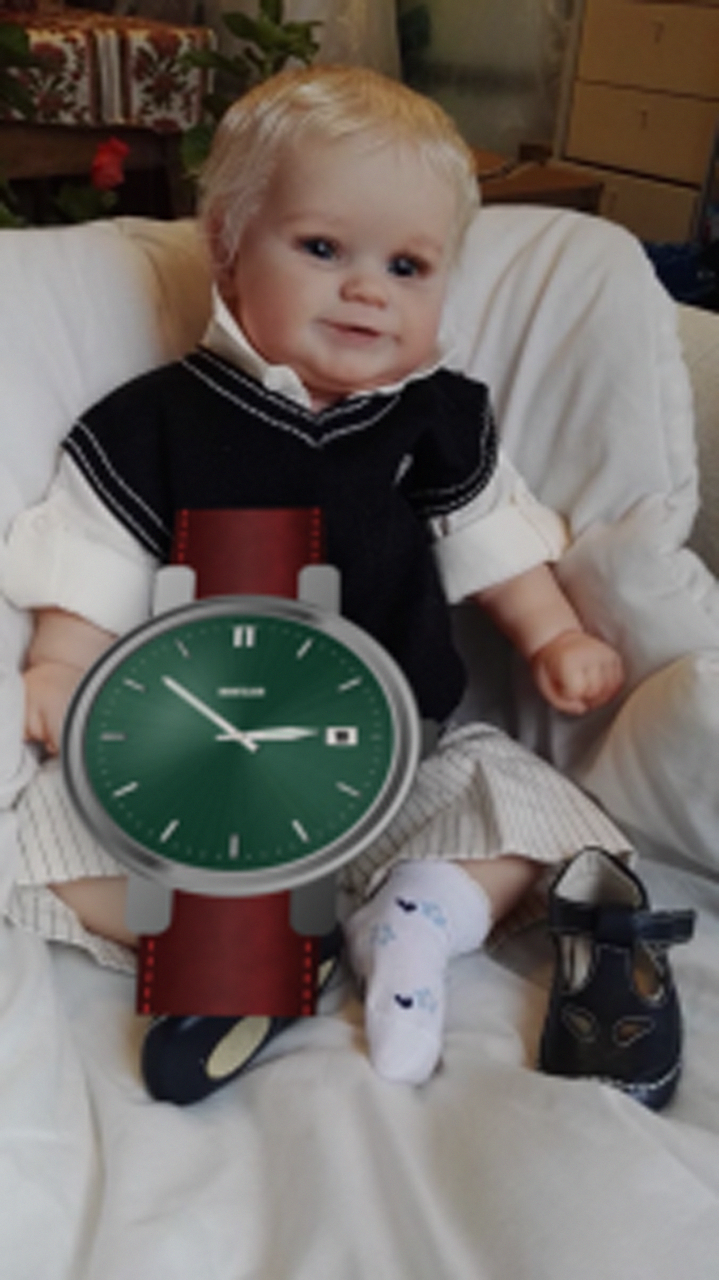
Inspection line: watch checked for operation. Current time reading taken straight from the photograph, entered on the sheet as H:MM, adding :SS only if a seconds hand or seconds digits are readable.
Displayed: 2:52
